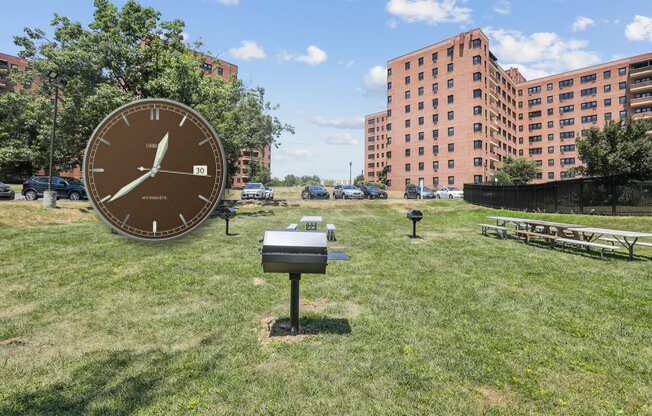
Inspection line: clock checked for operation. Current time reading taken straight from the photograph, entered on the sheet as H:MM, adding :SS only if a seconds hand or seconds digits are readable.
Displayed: 12:39:16
